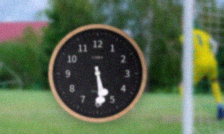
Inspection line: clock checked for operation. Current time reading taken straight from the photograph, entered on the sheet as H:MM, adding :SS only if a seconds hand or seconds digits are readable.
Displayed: 5:29
